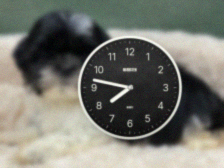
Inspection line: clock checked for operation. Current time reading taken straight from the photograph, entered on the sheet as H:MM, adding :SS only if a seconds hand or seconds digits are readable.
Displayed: 7:47
